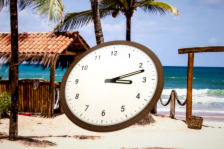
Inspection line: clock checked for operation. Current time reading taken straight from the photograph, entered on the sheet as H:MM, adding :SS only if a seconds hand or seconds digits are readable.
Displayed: 3:12
